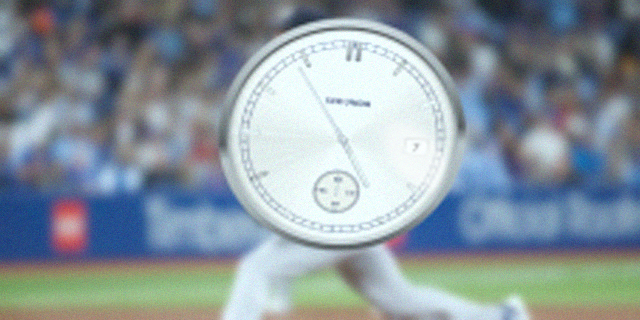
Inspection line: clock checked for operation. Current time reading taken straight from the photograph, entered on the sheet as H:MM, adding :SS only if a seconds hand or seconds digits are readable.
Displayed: 4:54
